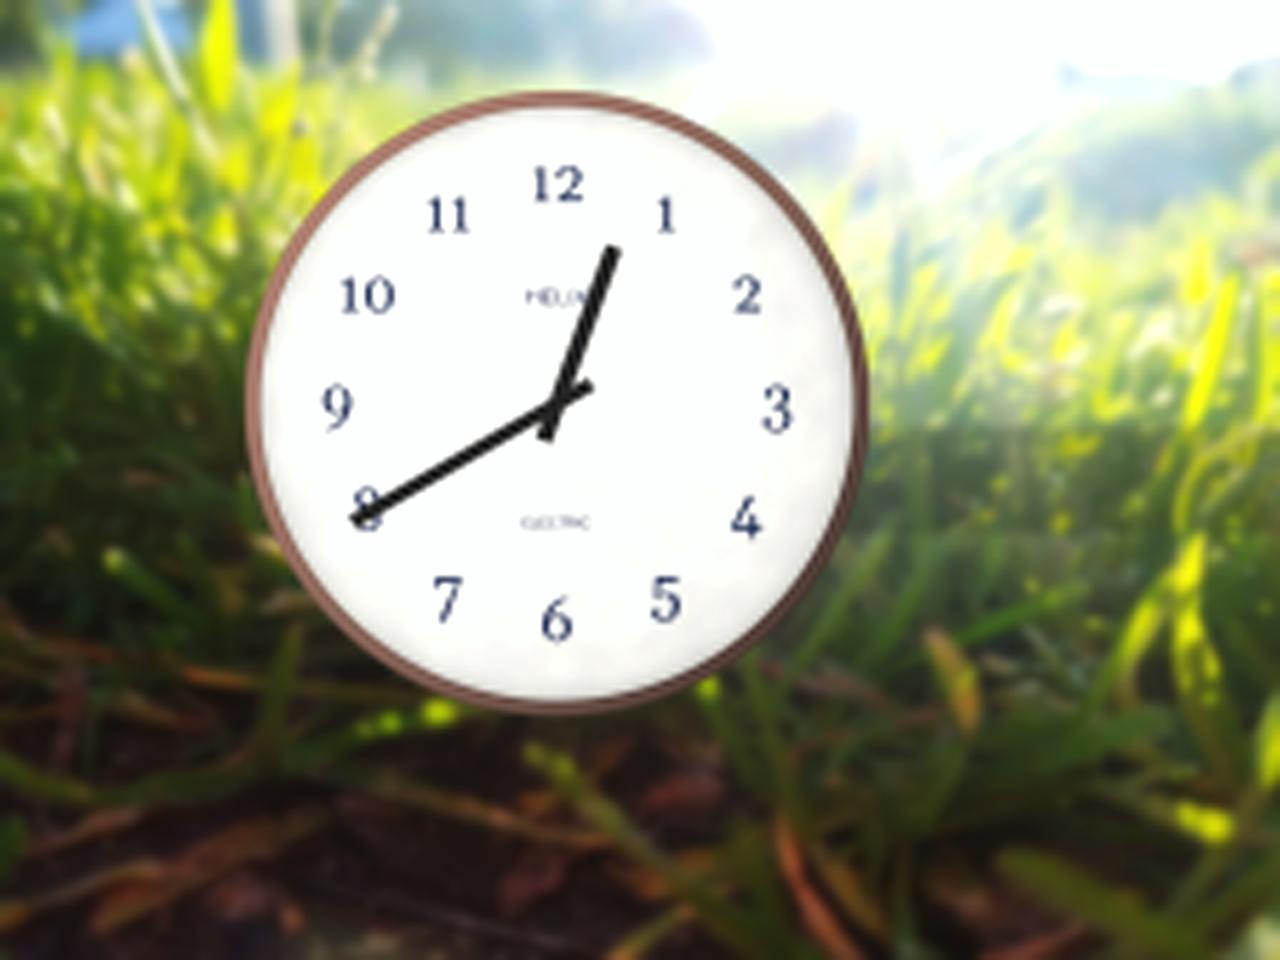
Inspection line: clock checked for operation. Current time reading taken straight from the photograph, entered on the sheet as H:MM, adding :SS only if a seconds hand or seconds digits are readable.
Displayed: 12:40
